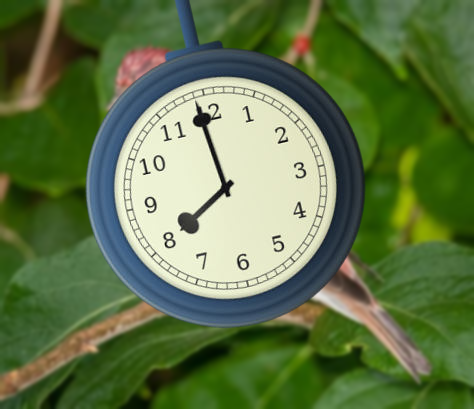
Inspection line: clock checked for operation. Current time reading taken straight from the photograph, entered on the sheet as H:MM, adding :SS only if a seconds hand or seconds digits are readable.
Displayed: 7:59
